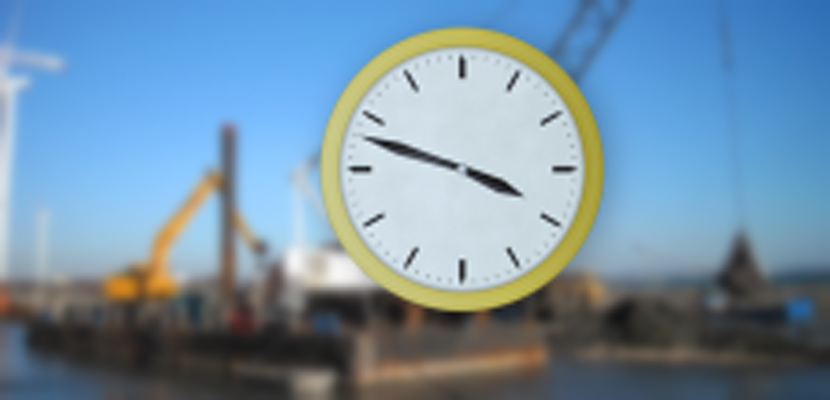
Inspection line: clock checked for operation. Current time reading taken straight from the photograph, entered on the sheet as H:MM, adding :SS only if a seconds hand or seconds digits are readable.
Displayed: 3:48
